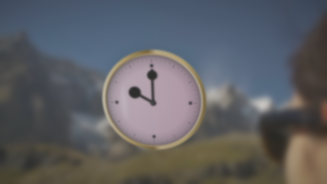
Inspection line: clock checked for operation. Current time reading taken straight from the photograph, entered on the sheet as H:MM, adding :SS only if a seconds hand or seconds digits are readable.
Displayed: 10:00
